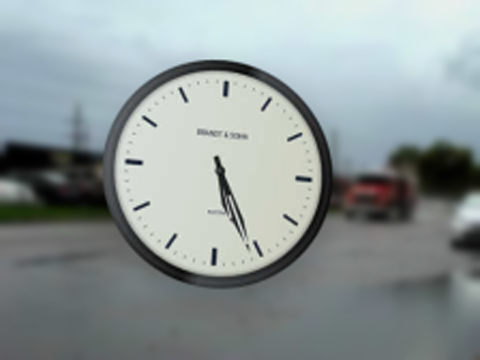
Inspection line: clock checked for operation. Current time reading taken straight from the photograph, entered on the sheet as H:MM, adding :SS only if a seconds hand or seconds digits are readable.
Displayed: 5:26
